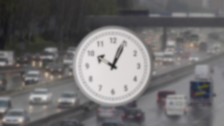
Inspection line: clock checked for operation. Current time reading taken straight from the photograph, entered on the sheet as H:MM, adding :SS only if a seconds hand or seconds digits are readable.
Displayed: 10:04
